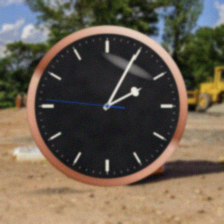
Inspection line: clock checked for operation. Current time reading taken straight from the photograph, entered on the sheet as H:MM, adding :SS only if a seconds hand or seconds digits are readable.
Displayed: 2:04:46
